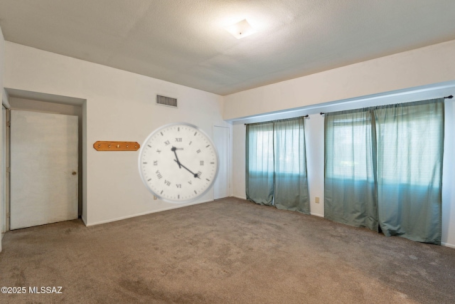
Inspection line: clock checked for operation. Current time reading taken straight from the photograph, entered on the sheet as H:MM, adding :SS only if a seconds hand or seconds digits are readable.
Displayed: 11:21
